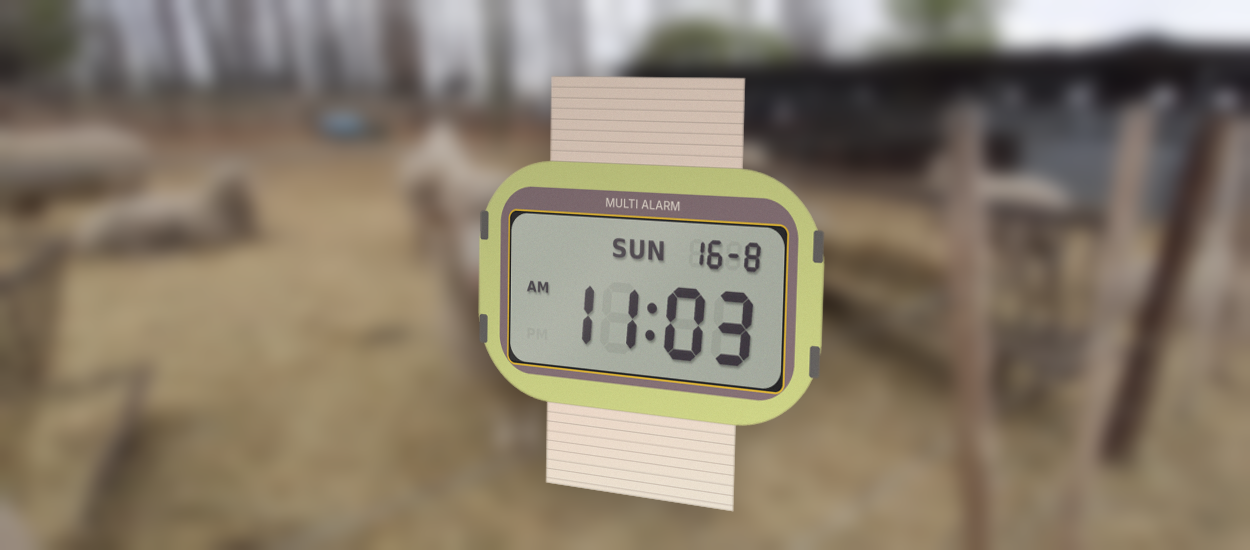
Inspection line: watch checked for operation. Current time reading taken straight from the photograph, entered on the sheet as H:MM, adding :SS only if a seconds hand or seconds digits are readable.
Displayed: 11:03
